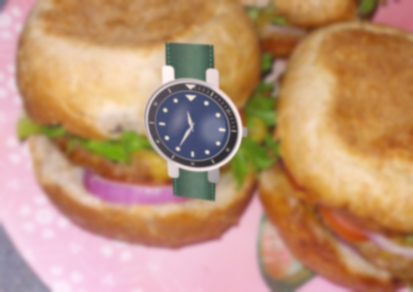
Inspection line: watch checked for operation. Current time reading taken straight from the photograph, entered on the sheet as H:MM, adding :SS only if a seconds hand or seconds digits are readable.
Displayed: 11:35
